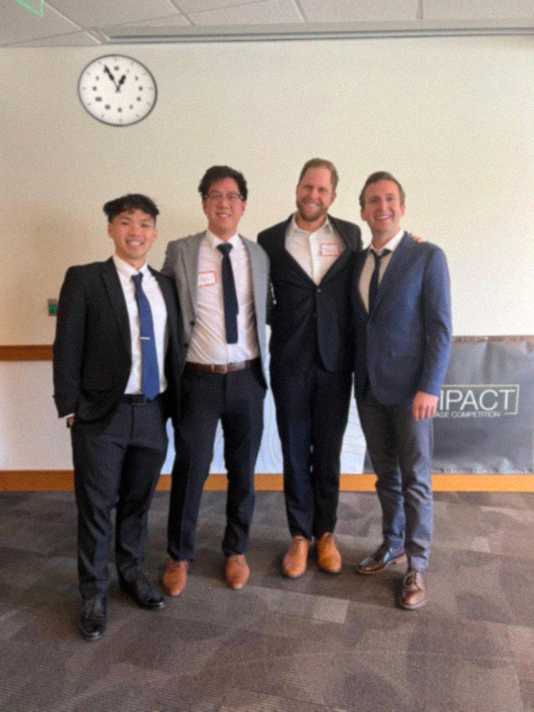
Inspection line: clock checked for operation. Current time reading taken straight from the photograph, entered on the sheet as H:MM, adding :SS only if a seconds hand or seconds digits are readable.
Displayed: 12:56
